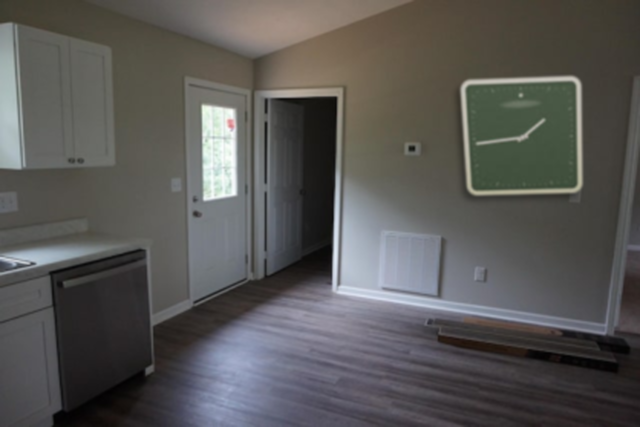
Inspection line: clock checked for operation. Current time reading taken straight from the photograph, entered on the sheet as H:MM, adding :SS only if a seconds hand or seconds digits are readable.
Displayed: 1:44
